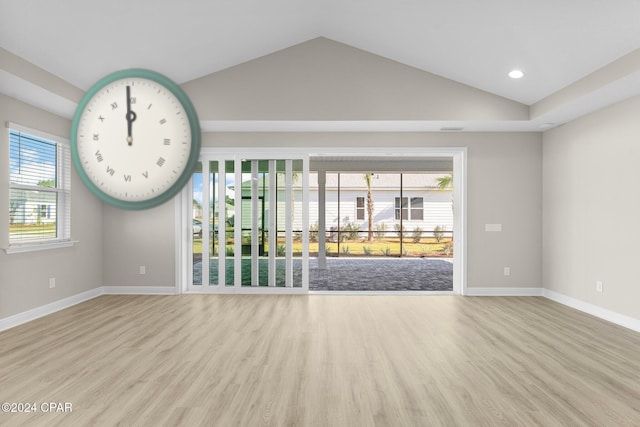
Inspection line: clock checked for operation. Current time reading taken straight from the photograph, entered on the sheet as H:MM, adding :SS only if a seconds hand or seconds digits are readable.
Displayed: 11:59
